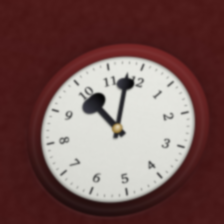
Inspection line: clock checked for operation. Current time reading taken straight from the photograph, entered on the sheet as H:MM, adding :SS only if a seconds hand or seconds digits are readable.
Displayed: 9:58
